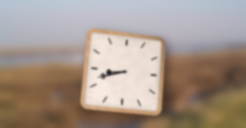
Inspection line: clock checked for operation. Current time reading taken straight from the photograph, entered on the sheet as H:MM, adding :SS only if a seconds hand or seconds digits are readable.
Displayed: 8:42
